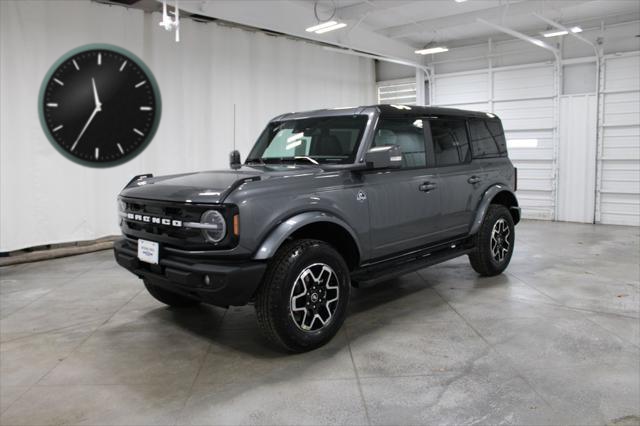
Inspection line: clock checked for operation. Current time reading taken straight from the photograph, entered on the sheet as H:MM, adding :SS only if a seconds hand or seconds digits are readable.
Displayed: 11:35
